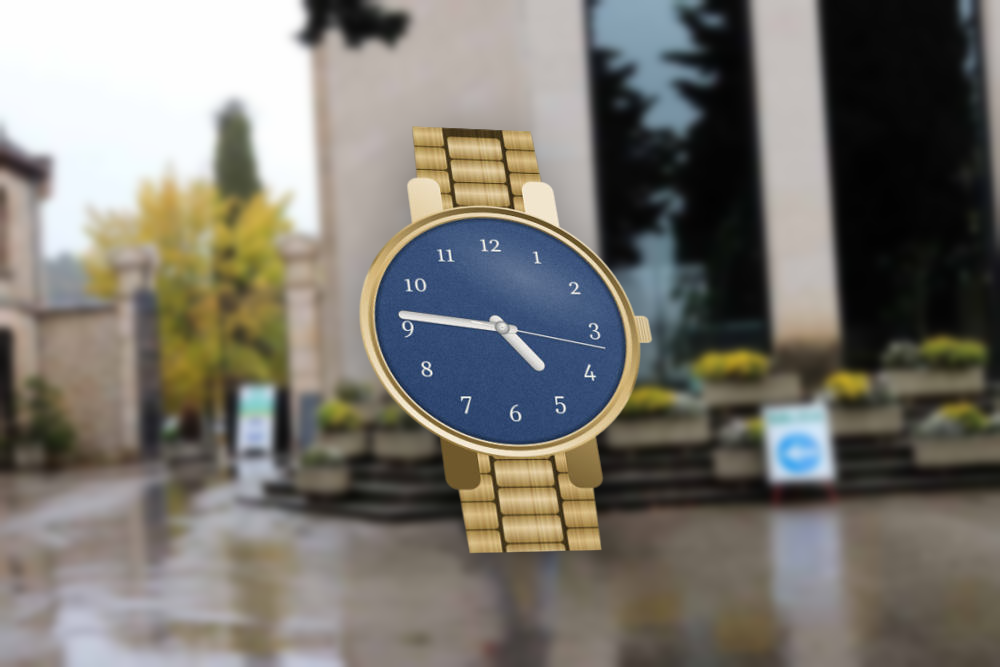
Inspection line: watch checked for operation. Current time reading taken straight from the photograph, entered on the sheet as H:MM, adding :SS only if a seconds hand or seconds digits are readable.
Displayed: 4:46:17
